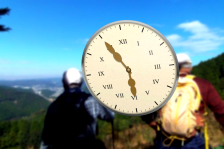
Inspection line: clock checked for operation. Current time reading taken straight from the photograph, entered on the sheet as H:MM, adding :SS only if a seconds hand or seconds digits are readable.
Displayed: 5:55
